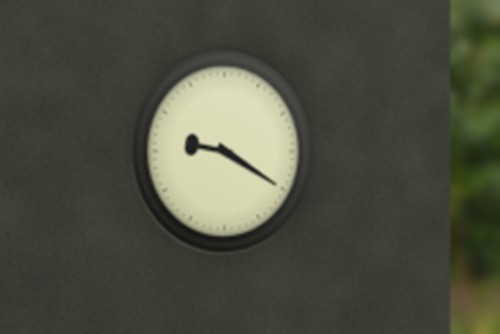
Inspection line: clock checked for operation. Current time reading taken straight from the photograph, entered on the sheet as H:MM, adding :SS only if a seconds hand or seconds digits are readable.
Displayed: 9:20
